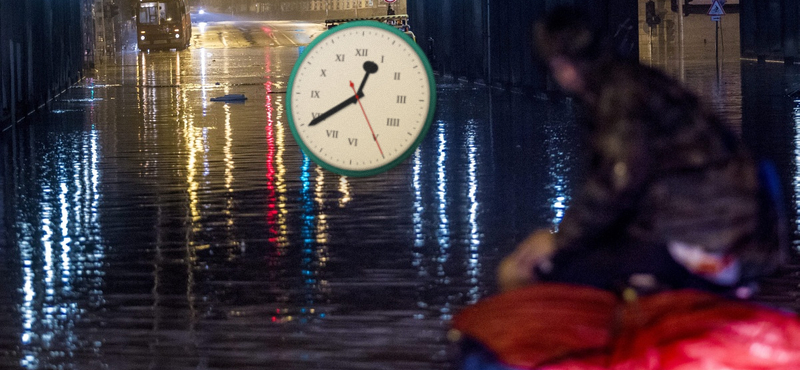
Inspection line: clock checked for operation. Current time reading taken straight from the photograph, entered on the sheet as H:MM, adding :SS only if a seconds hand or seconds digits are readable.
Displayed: 12:39:25
